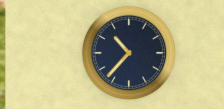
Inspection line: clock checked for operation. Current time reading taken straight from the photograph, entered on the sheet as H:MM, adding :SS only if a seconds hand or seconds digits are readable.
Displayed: 10:37
